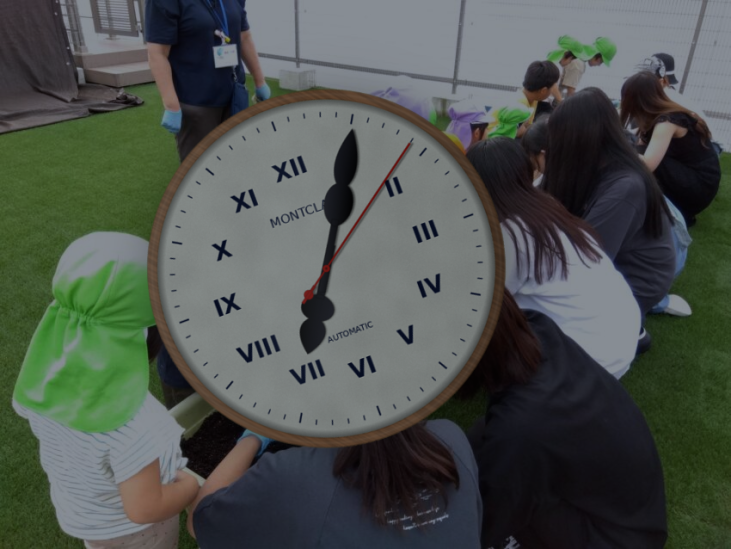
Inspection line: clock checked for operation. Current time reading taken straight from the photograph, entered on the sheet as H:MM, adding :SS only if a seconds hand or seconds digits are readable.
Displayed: 7:05:09
